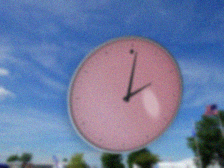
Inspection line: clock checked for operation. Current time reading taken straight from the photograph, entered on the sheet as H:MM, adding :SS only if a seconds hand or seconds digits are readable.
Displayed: 2:01
